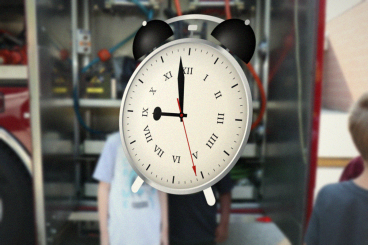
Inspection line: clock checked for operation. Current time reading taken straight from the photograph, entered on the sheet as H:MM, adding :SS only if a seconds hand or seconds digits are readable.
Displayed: 8:58:26
